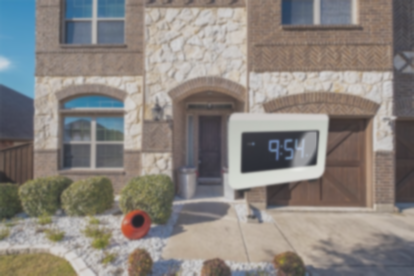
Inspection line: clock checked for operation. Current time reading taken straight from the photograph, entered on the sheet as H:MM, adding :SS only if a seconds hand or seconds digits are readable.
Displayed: 9:54
